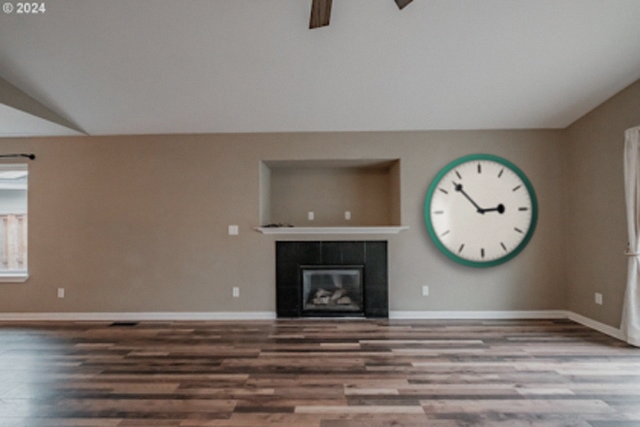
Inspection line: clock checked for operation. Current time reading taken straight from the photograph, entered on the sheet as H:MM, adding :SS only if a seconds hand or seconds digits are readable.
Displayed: 2:53
